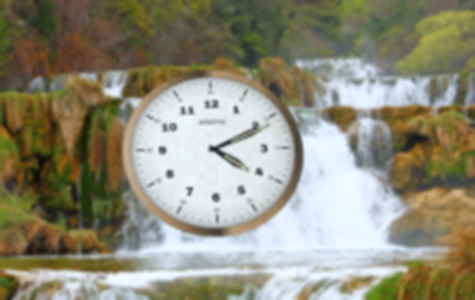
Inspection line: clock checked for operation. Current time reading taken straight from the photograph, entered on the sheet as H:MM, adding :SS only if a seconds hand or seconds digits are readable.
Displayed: 4:11
